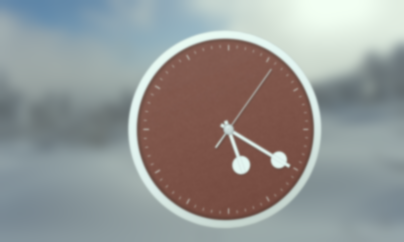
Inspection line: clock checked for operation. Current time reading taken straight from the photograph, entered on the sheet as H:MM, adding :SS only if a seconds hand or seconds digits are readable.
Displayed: 5:20:06
